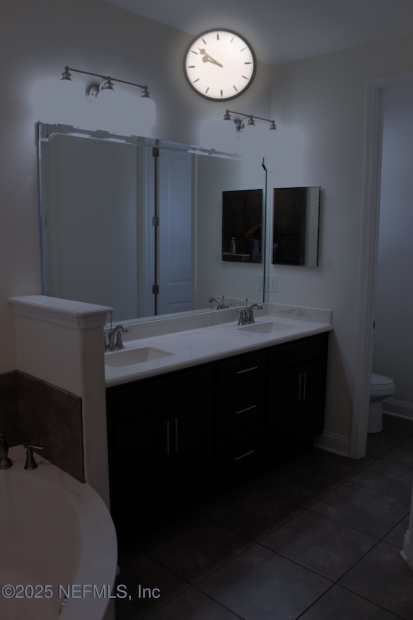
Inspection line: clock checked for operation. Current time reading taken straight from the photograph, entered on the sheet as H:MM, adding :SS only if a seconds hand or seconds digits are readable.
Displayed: 9:52
